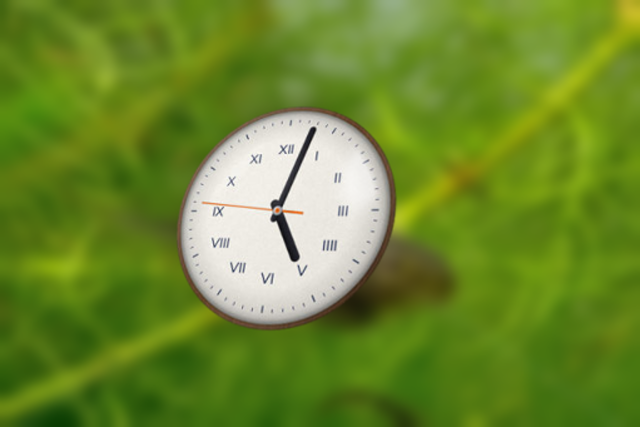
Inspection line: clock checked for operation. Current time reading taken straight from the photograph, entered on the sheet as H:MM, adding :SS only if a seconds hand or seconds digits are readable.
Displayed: 5:02:46
